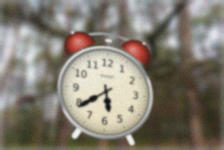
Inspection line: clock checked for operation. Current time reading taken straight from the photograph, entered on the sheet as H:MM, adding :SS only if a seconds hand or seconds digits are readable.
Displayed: 5:39
